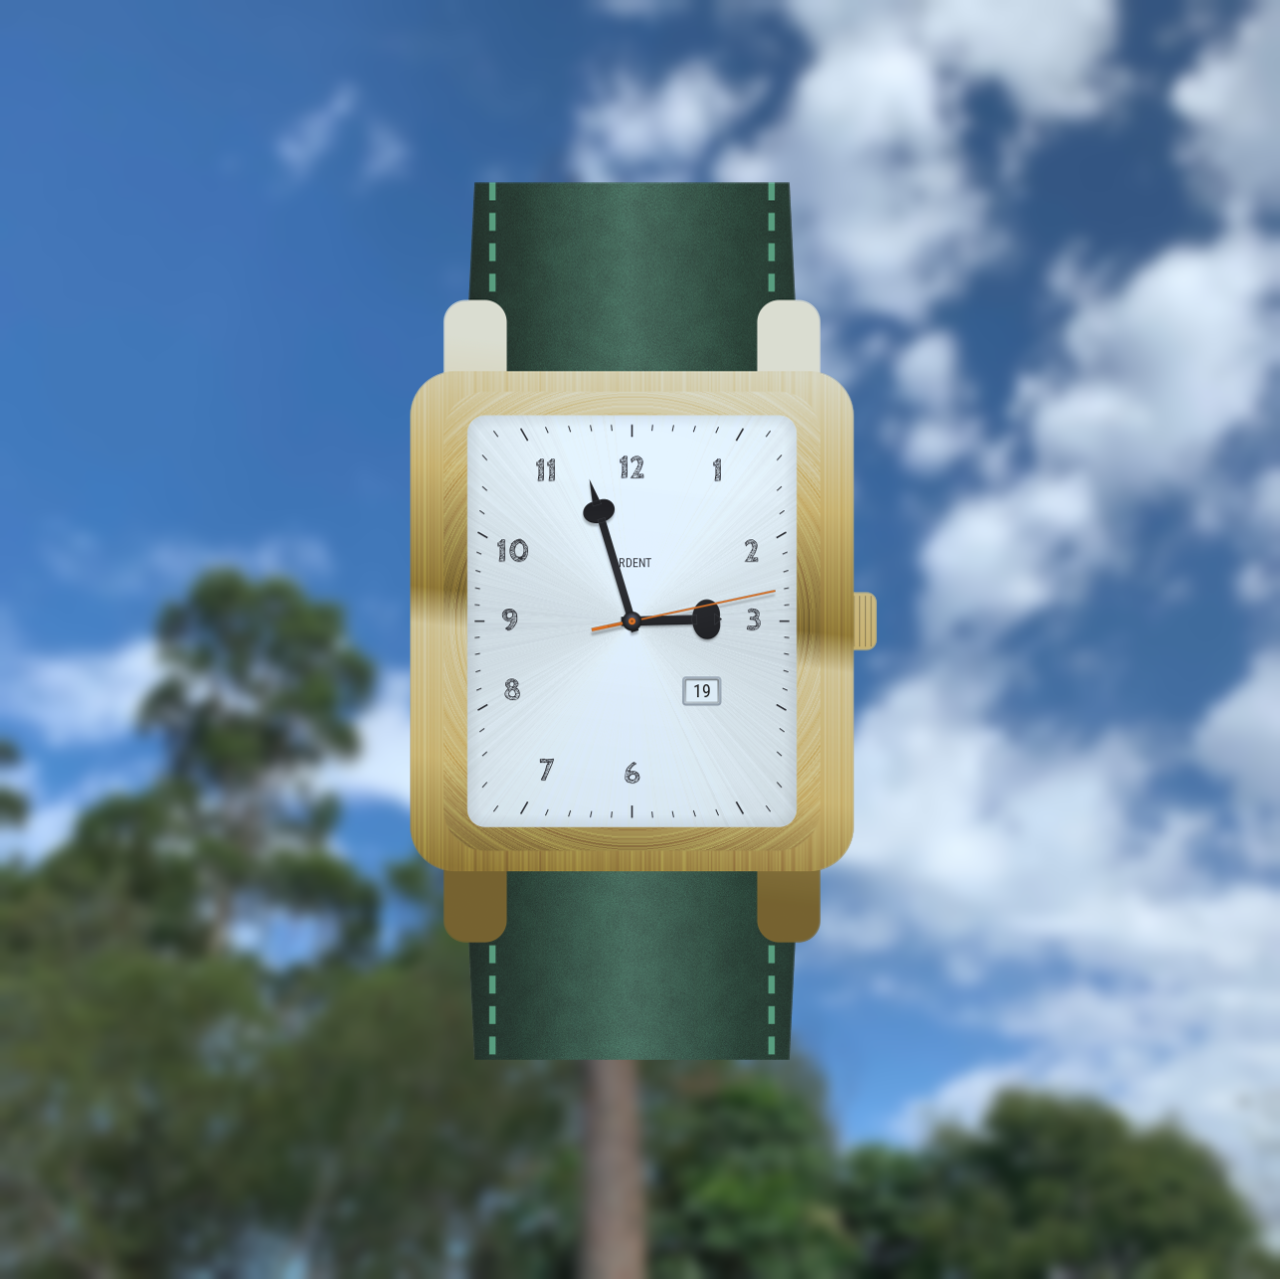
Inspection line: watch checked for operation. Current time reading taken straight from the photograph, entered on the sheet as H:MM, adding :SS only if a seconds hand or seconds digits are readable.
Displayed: 2:57:13
